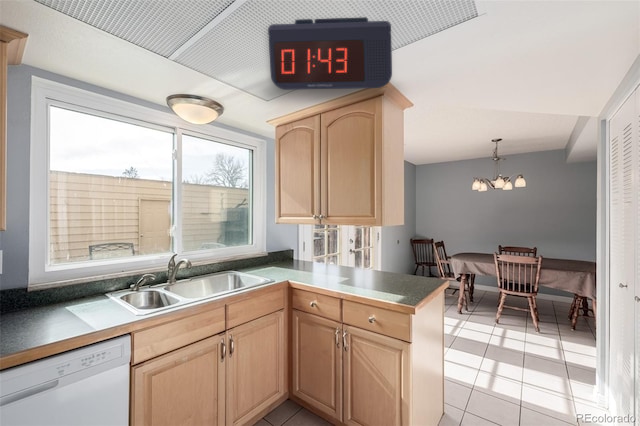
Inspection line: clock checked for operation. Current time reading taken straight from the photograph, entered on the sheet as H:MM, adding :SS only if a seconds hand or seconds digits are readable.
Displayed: 1:43
